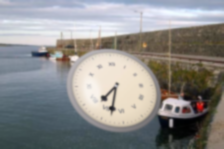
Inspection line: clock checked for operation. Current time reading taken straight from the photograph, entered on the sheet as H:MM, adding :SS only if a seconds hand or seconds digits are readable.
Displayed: 7:33
